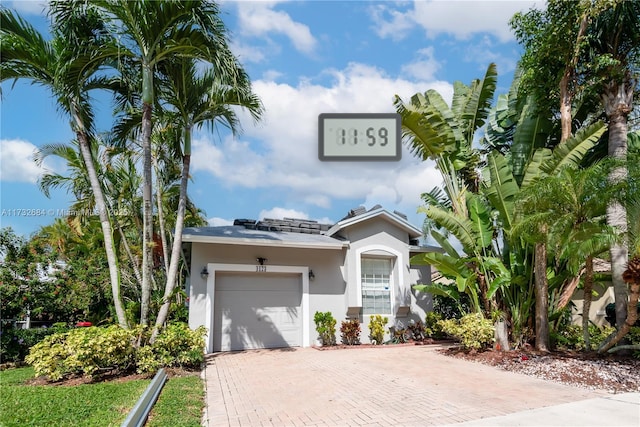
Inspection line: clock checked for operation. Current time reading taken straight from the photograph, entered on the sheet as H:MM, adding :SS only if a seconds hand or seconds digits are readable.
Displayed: 11:59
